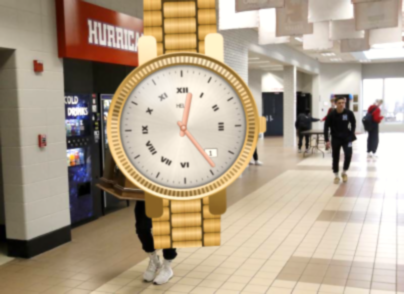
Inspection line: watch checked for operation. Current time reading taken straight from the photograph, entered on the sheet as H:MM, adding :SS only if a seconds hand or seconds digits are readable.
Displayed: 12:24
